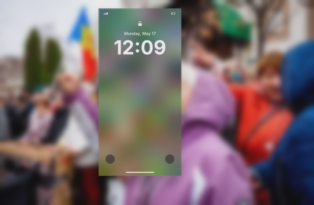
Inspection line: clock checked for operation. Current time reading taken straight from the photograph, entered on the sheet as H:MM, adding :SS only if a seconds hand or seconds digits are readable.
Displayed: 12:09
